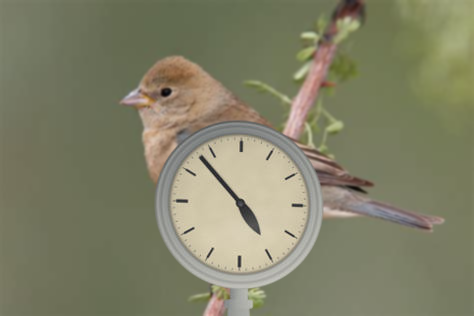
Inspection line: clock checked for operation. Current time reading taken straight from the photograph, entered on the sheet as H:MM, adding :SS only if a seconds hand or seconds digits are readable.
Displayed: 4:53
